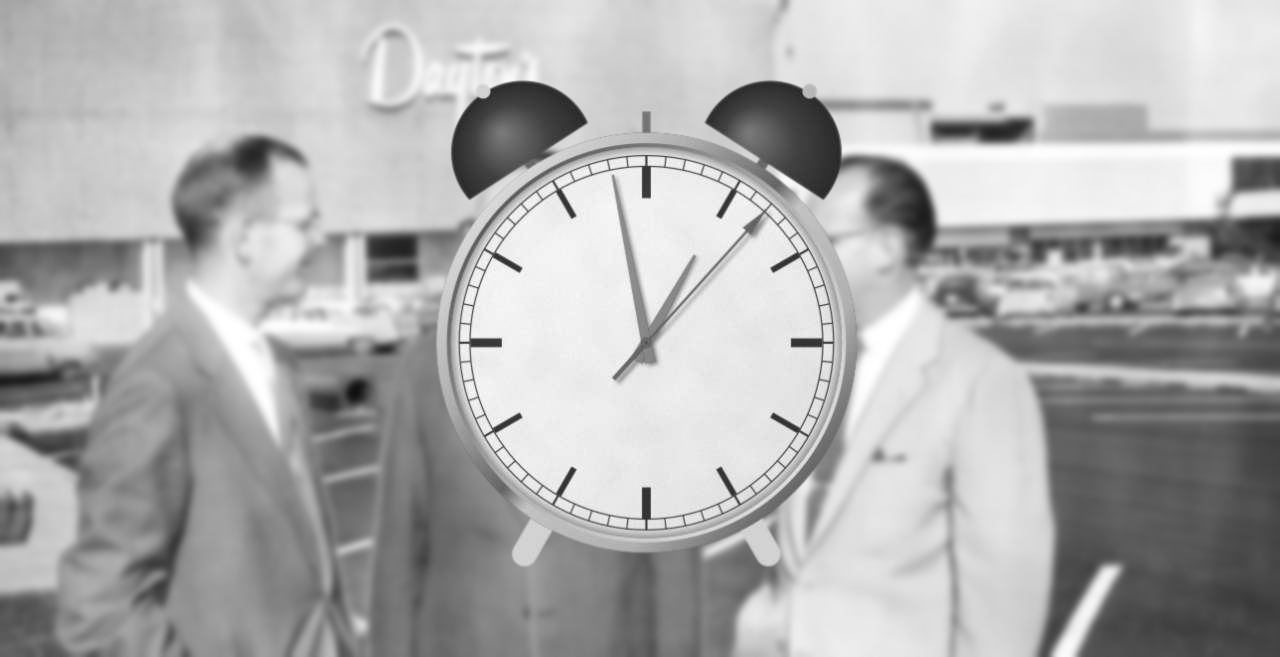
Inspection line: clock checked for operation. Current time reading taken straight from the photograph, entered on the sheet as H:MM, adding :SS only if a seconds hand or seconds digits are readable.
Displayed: 12:58:07
